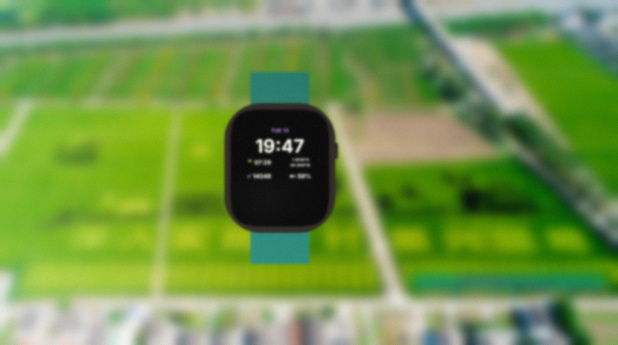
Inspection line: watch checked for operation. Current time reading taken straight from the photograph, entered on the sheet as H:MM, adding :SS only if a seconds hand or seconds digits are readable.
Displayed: 19:47
